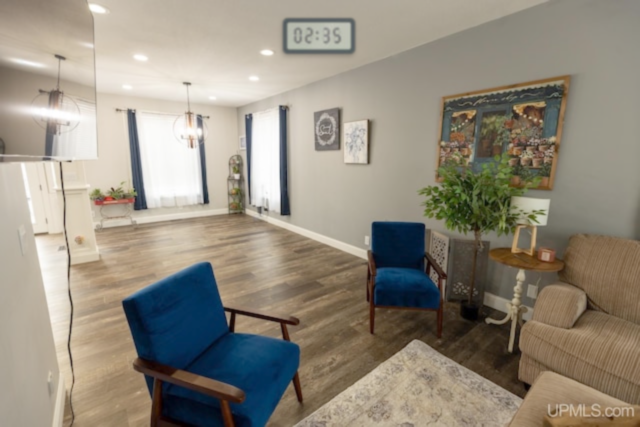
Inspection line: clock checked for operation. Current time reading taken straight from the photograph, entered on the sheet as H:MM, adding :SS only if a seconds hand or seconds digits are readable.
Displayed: 2:35
